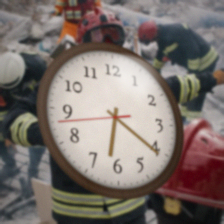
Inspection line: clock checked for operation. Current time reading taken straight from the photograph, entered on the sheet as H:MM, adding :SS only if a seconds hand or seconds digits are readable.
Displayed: 6:20:43
